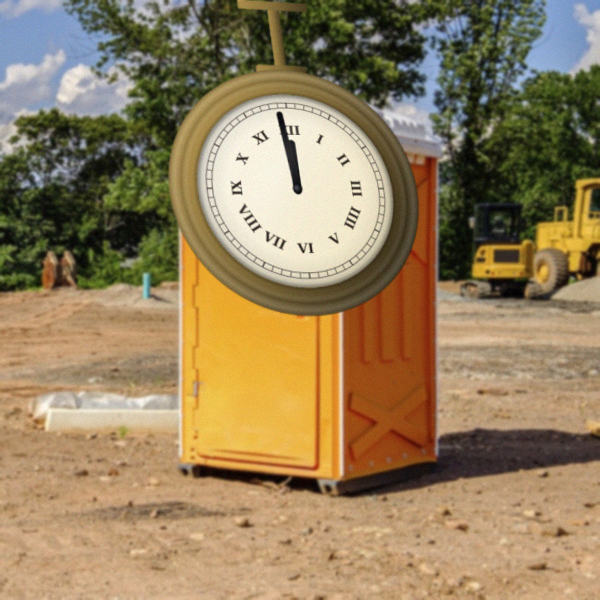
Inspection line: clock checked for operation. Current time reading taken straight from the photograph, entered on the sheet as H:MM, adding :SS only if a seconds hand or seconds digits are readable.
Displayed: 11:59
